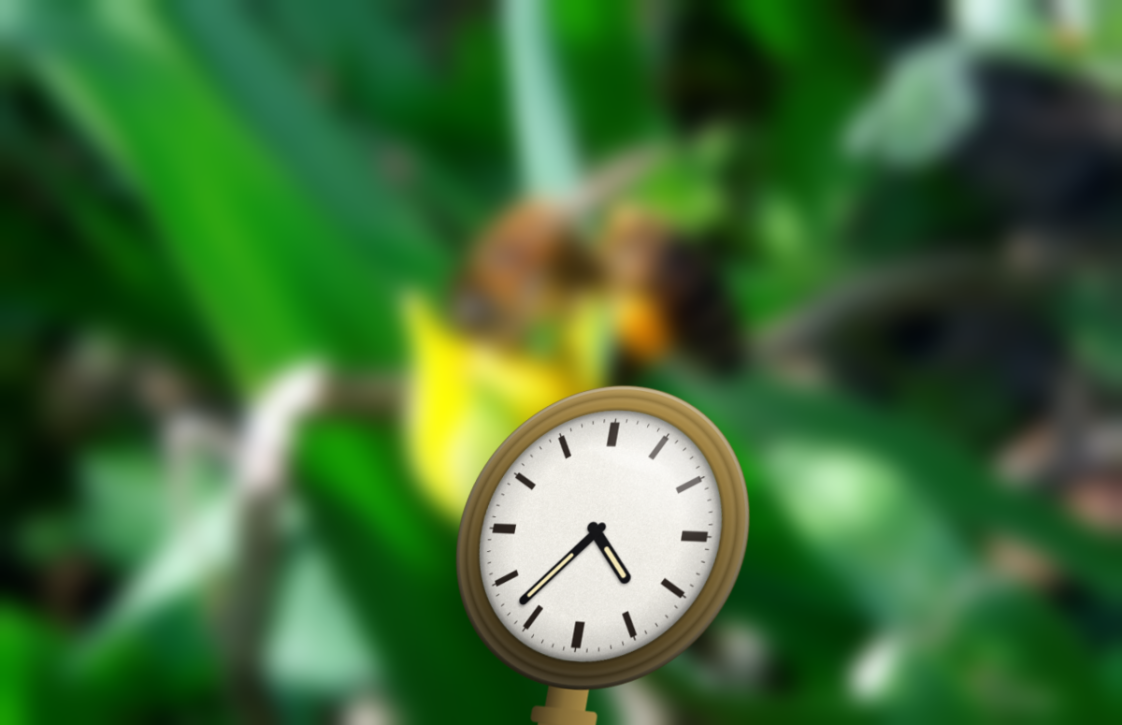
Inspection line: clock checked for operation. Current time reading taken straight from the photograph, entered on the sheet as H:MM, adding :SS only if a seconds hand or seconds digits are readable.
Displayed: 4:37
